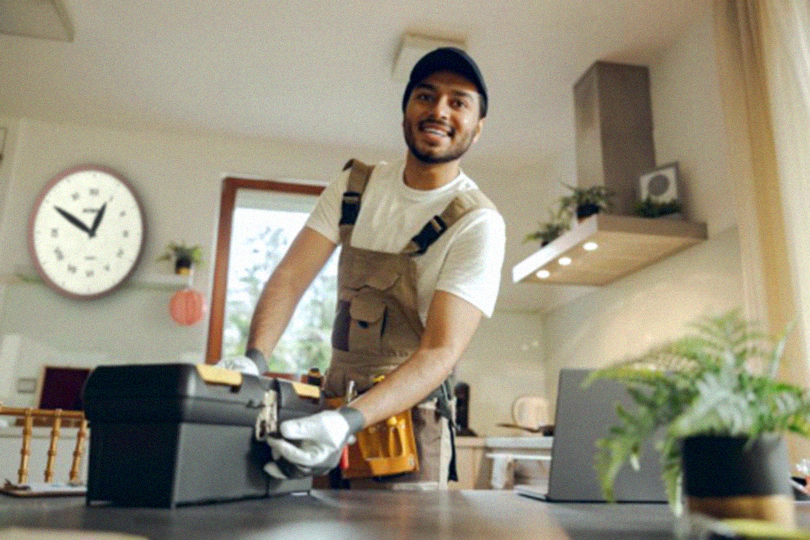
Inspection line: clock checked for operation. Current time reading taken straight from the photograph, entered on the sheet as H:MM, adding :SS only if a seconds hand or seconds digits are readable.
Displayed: 12:50
